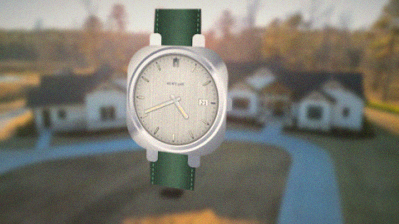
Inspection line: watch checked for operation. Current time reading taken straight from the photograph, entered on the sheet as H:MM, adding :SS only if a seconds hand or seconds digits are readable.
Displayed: 4:41
